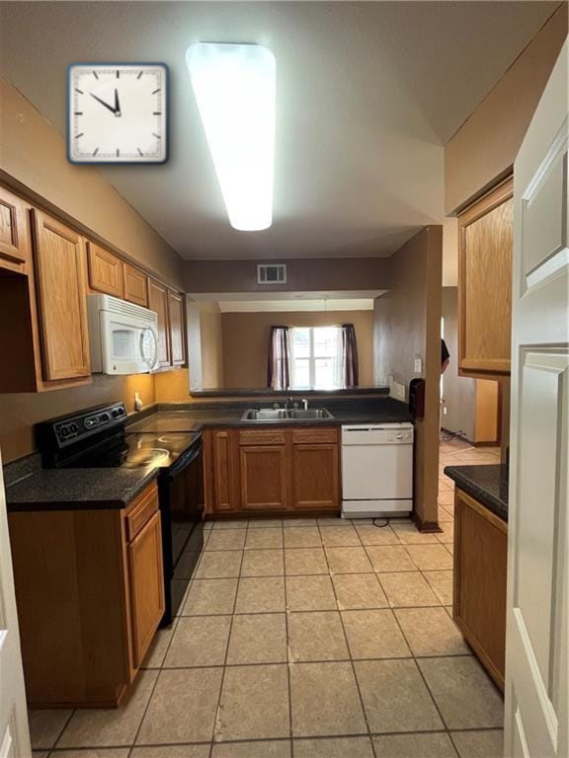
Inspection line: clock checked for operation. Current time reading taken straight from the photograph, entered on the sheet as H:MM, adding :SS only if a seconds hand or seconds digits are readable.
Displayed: 11:51
